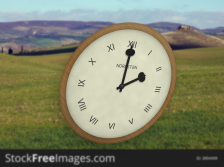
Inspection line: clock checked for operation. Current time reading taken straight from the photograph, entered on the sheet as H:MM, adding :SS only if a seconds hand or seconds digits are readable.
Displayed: 2:00
